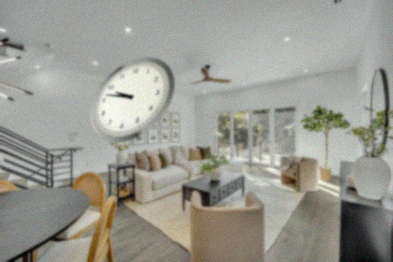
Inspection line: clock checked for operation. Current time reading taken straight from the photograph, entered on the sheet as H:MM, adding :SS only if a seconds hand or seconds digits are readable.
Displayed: 9:47
